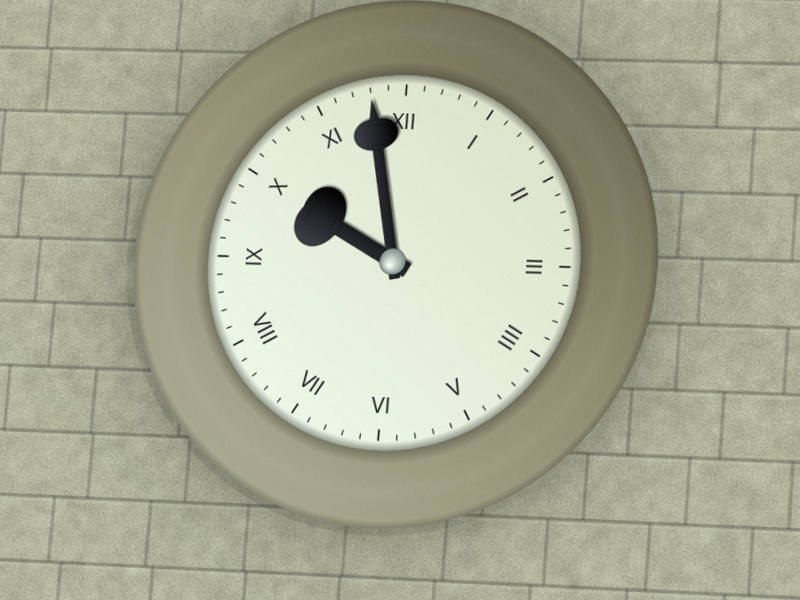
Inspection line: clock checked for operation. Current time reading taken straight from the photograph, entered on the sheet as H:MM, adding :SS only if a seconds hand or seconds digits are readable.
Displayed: 9:58
